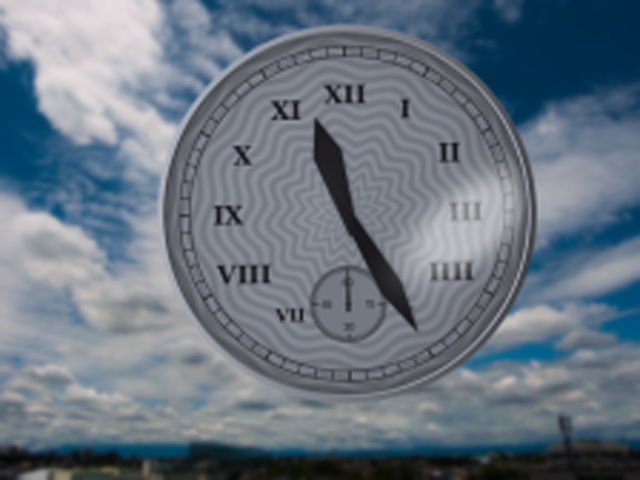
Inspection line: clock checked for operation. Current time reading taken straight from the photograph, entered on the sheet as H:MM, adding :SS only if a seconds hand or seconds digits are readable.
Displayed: 11:25
